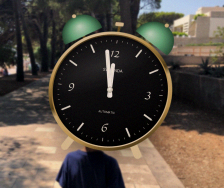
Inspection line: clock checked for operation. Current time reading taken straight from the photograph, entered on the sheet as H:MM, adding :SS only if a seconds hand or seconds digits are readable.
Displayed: 11:58
